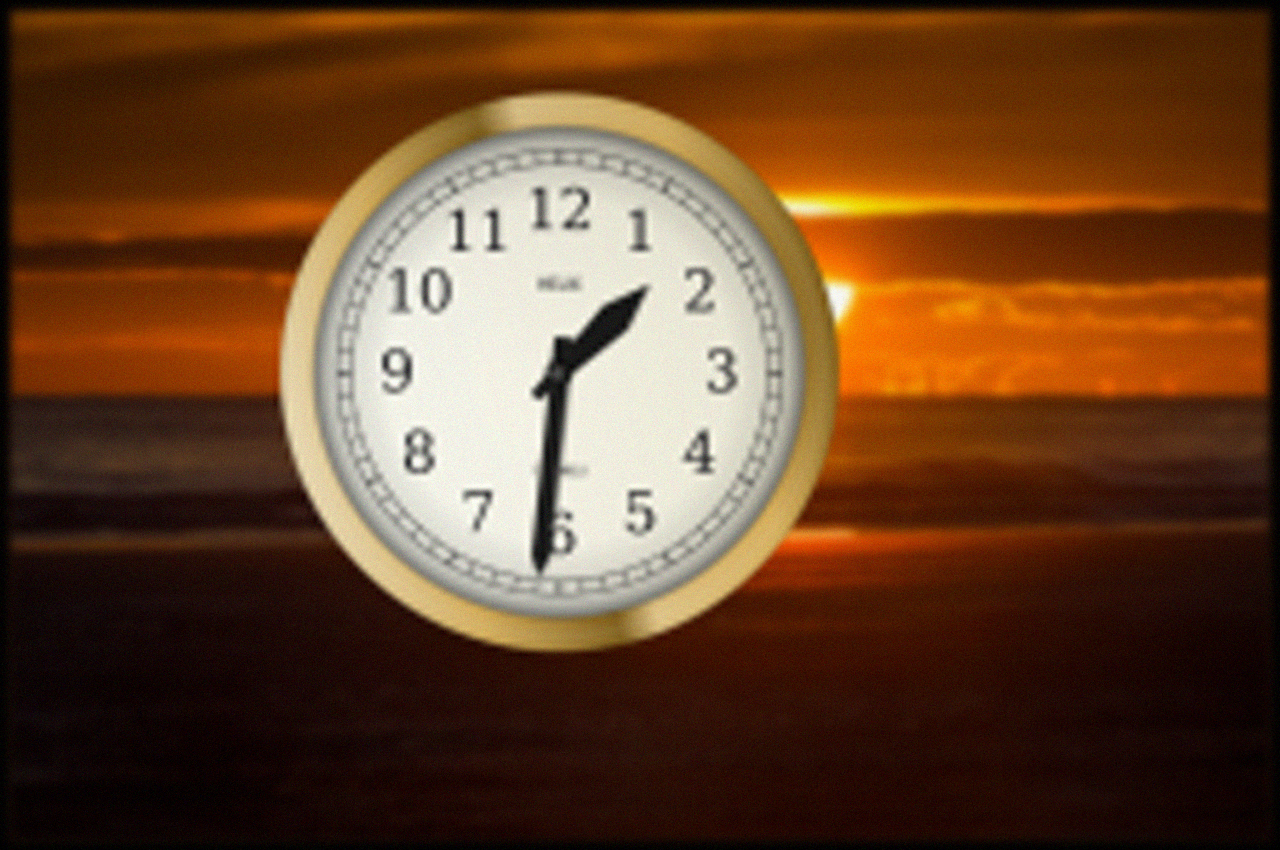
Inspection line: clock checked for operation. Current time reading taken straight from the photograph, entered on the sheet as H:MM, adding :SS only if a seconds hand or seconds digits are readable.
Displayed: 1:31
